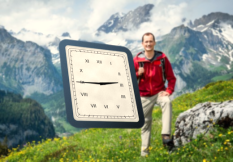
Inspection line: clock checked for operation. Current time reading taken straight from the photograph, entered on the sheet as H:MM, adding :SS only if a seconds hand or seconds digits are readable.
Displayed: 2:45
